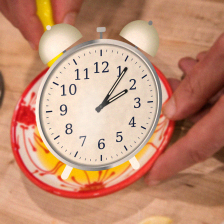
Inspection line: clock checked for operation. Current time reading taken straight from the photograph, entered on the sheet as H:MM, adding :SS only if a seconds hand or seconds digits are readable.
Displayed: 2:06
